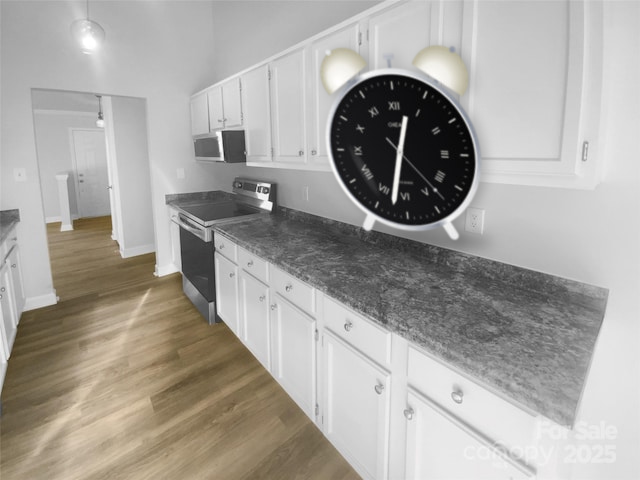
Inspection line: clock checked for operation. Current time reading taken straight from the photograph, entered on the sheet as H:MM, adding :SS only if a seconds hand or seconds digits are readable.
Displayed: 12:32:23
